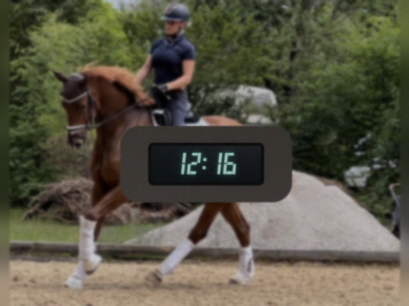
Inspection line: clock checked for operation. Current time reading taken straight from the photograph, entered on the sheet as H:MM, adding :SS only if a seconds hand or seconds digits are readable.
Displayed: 12:16
